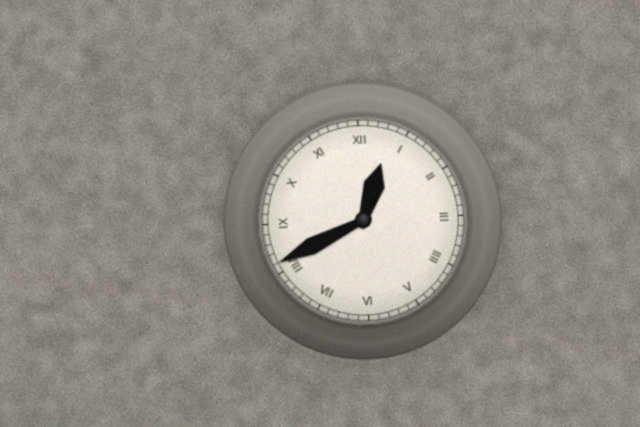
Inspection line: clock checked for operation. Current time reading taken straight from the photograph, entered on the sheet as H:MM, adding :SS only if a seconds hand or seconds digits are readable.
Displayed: 12:41
